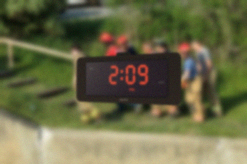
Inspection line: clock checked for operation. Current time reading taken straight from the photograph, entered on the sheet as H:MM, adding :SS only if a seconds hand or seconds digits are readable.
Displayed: 2:09
